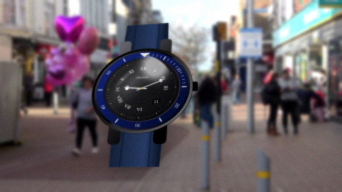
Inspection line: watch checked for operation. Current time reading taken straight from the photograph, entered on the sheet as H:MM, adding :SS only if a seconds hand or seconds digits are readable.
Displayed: 9:11
